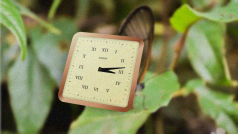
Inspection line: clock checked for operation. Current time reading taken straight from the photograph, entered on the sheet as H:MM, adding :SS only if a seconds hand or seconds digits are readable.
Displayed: 3:13
